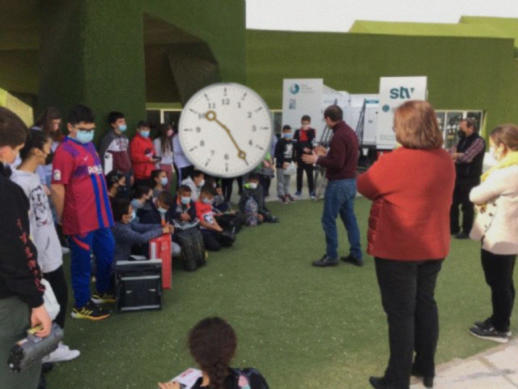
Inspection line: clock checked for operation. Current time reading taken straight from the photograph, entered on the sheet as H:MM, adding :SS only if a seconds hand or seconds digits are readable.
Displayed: 10:25
